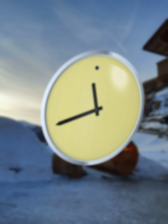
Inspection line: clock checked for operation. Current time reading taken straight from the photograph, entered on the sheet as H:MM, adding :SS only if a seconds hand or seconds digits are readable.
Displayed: 11:43
